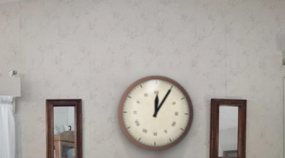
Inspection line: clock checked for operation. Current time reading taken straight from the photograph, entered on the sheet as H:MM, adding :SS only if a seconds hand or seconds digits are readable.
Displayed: 12:05
